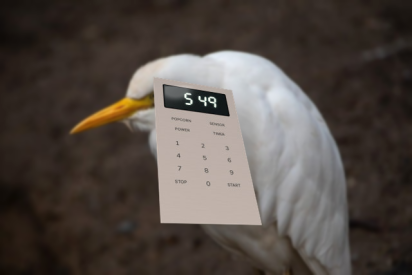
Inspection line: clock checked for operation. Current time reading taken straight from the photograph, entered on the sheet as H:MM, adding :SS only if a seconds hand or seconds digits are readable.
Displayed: 5:49
